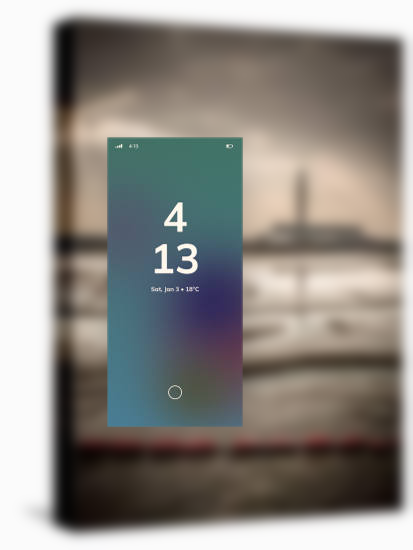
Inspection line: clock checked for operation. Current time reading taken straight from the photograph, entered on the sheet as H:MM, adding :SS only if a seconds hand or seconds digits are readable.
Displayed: 4:13
